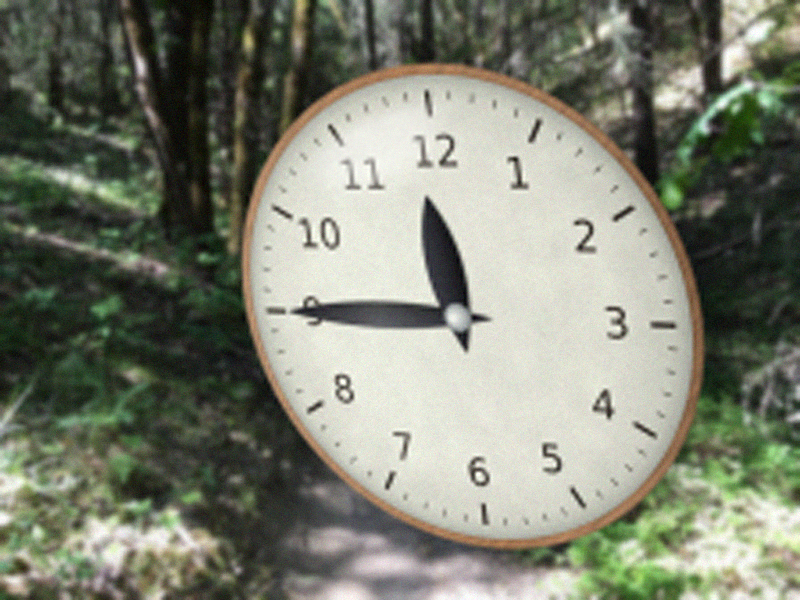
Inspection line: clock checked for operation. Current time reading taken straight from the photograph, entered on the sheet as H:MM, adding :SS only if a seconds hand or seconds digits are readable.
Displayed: 11:45
